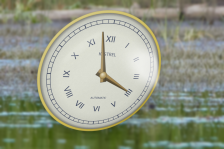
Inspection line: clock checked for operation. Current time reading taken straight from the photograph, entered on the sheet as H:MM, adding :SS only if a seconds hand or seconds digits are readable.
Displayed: 3:58
